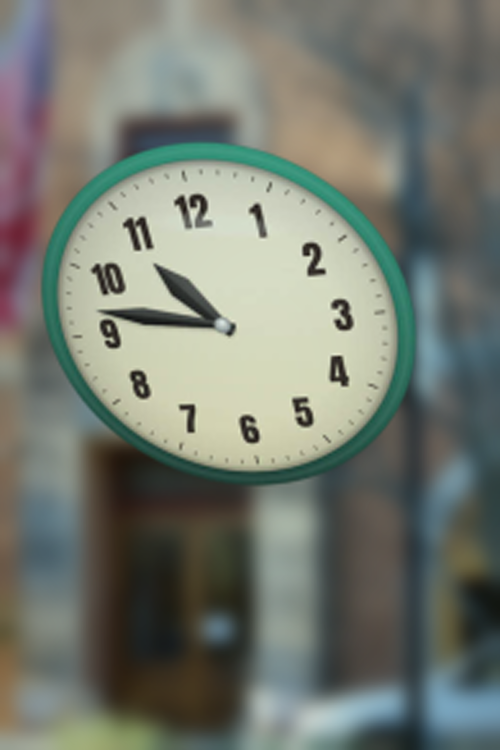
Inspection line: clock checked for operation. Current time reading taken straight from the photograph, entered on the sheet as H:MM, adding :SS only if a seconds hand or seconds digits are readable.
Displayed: 10:47
